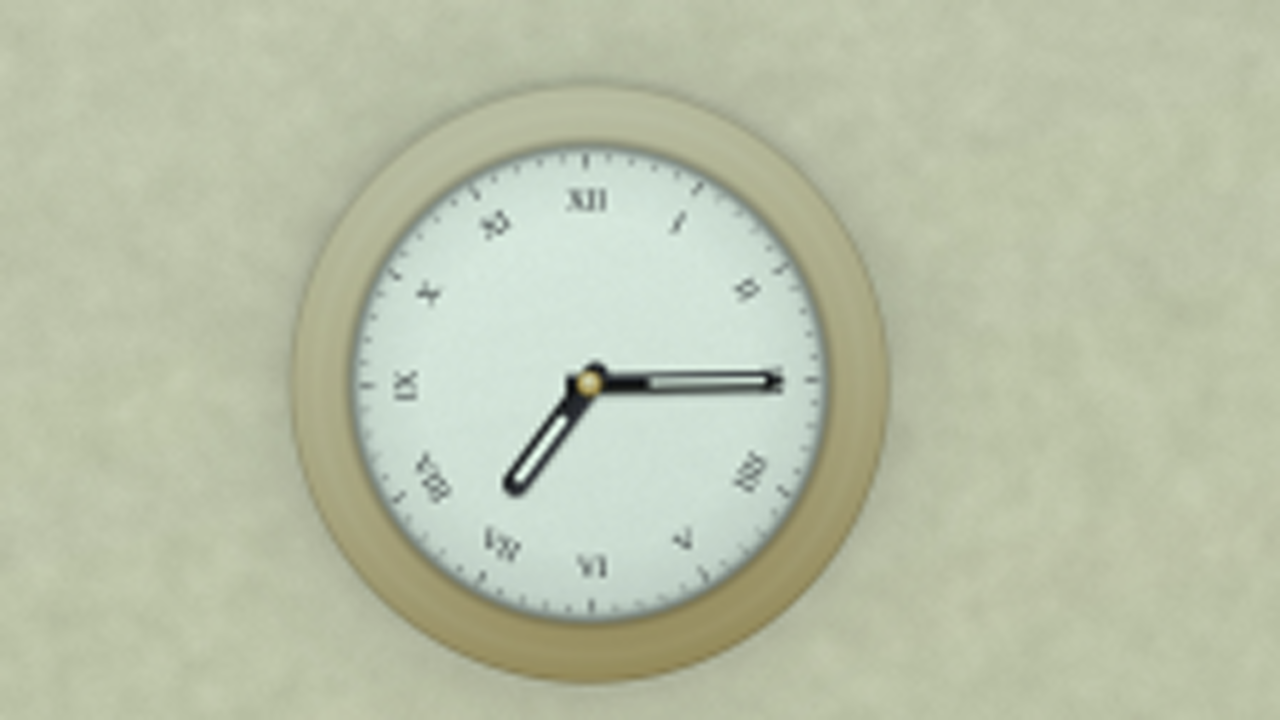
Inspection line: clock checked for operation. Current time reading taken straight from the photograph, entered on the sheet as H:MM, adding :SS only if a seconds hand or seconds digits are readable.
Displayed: 7:15
